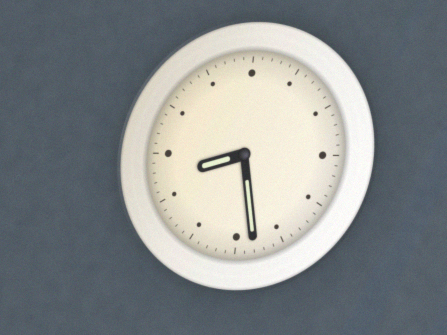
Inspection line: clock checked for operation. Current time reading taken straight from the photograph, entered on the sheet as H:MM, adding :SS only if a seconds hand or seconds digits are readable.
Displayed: 8:28
